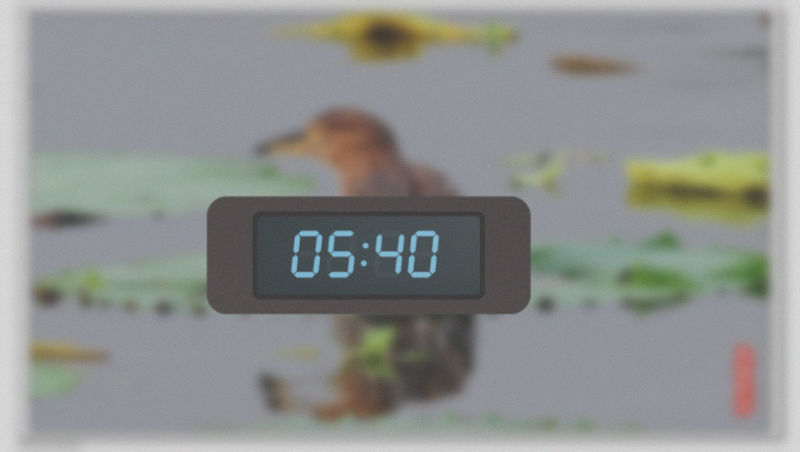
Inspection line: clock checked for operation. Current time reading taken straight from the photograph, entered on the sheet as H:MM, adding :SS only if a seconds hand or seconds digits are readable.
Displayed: 5:40
